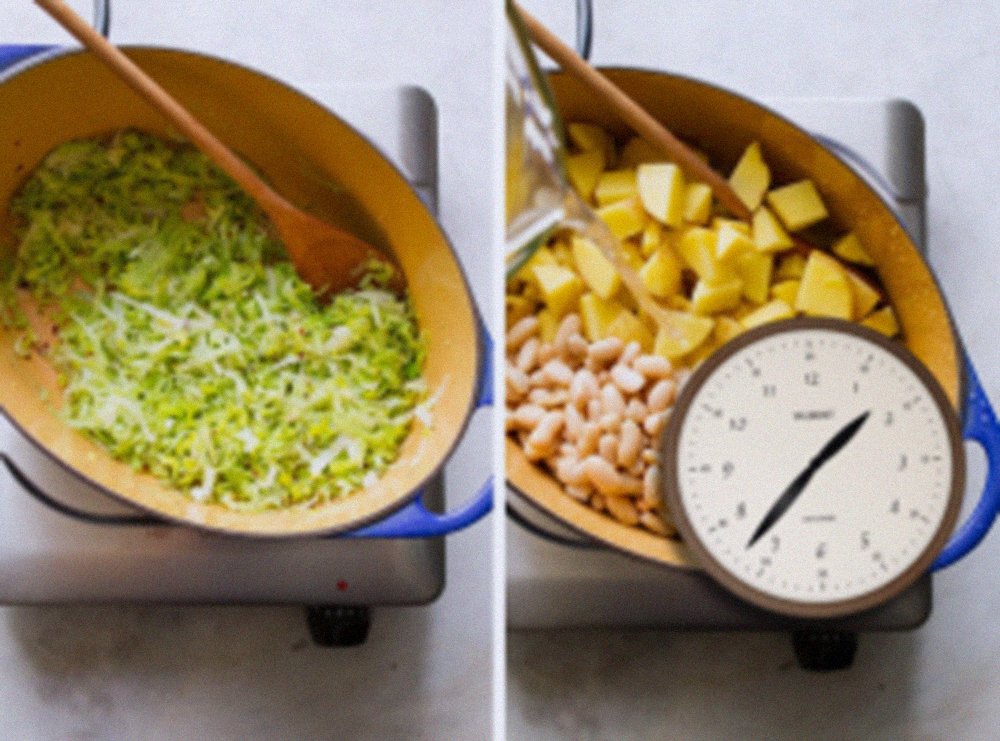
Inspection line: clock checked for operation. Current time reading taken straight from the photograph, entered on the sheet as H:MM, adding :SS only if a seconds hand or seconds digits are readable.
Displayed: 1:37
